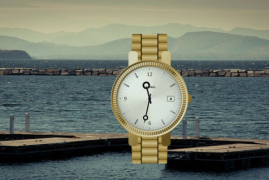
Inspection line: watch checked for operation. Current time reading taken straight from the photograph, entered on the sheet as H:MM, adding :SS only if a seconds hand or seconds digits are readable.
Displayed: 11:32
